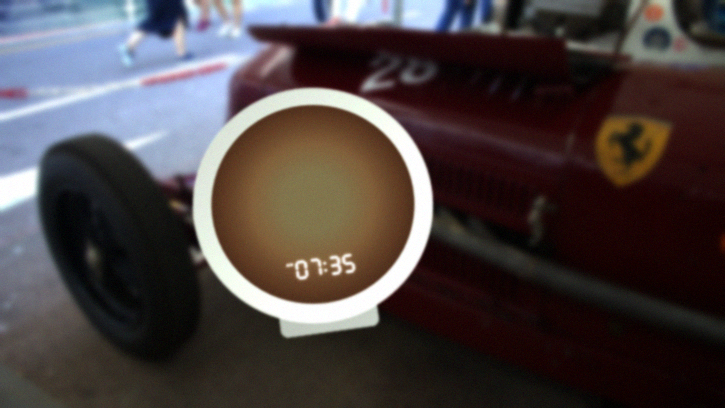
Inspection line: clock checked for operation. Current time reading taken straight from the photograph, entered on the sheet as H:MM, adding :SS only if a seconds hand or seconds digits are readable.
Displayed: 7:35
